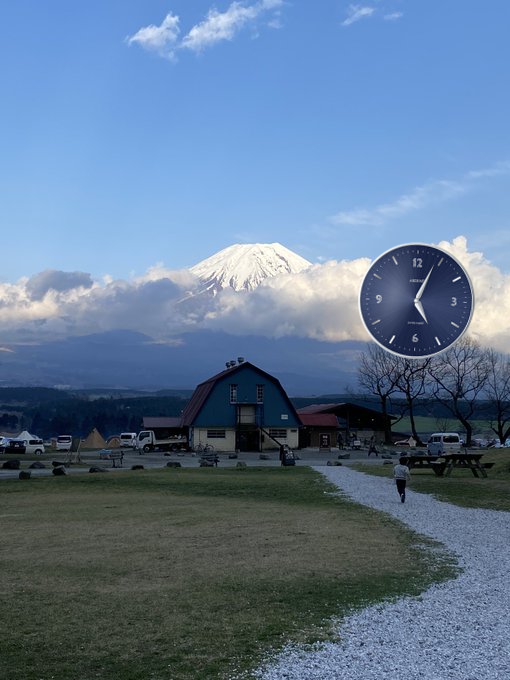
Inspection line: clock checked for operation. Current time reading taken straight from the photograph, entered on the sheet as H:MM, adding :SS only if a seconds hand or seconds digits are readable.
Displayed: 5:04
